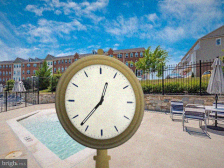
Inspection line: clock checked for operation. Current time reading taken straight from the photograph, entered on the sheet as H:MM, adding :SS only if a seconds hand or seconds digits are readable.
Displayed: 12:37
